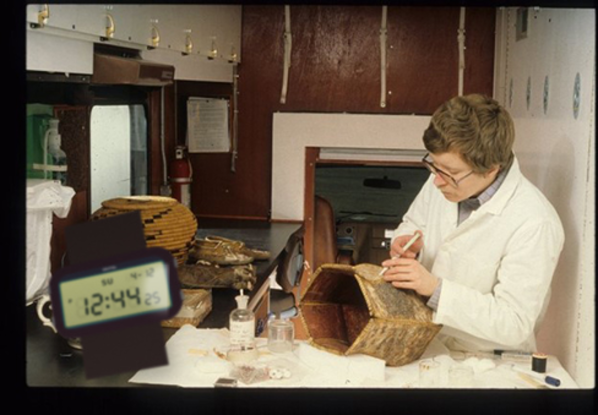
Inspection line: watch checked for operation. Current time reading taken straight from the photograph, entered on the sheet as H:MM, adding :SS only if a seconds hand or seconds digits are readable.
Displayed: 12:44
